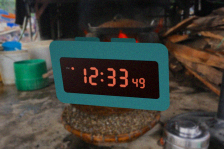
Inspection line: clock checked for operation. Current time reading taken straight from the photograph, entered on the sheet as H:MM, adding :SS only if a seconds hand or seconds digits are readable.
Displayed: 12:33:49
